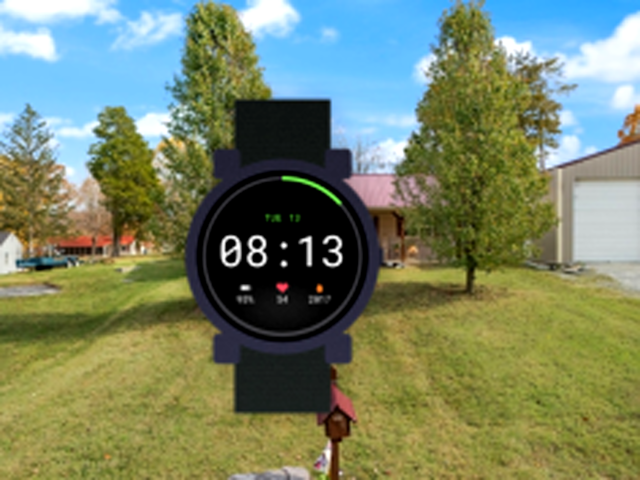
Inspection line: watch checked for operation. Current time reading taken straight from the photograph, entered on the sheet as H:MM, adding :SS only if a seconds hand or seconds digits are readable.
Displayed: 8:13
